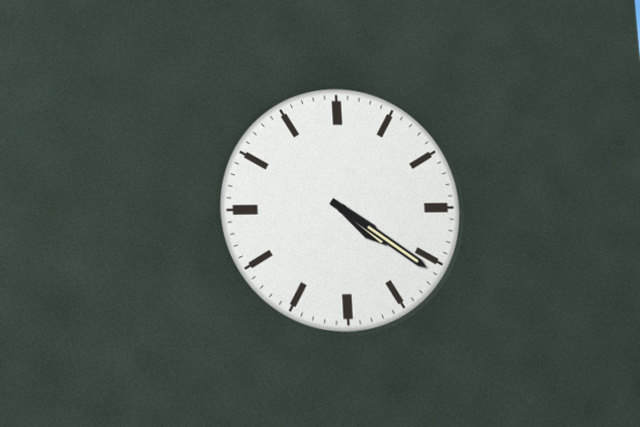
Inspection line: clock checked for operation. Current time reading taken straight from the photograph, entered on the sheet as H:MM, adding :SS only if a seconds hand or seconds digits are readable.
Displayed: 4:21
